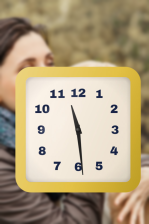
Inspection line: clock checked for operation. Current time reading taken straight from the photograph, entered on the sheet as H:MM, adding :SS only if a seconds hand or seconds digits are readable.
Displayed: 11:29
